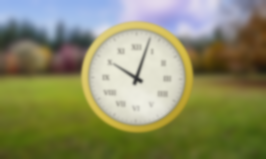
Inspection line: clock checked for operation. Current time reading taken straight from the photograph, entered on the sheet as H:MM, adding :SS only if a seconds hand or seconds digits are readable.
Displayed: 10:03
